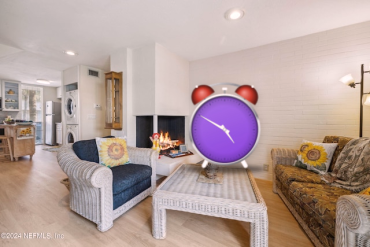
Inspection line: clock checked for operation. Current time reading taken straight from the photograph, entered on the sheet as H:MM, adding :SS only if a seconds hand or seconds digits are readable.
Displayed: 4:50
